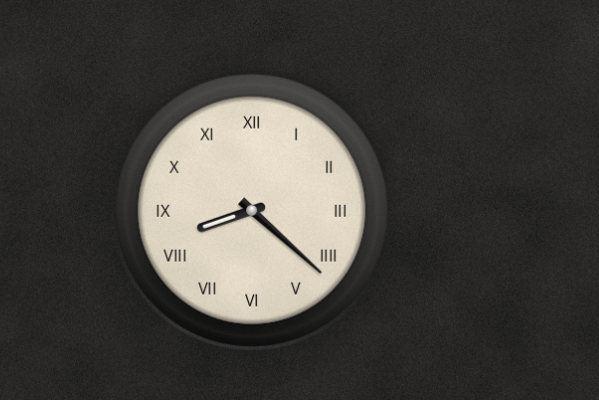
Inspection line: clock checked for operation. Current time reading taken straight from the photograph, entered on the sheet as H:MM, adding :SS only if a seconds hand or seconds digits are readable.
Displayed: 8:22
